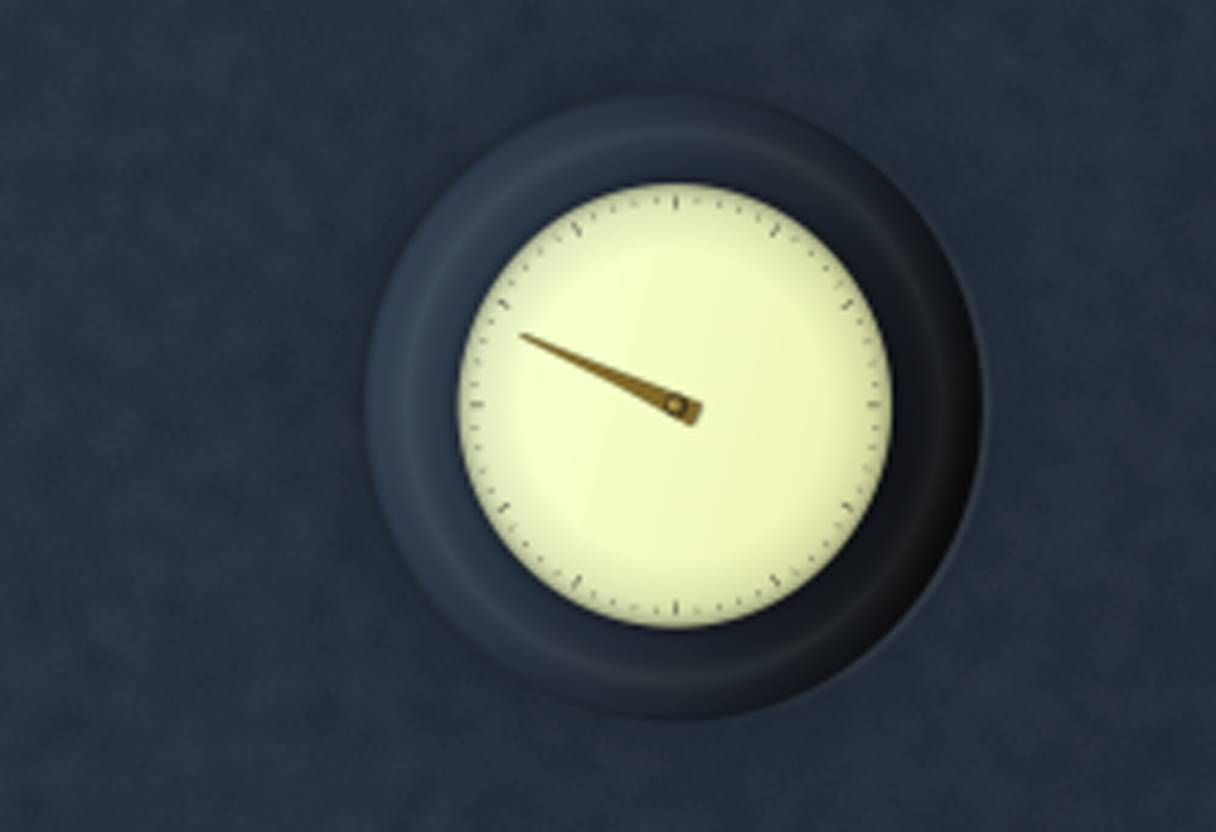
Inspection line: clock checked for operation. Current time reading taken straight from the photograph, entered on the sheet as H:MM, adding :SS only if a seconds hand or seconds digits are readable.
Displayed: 9:49
